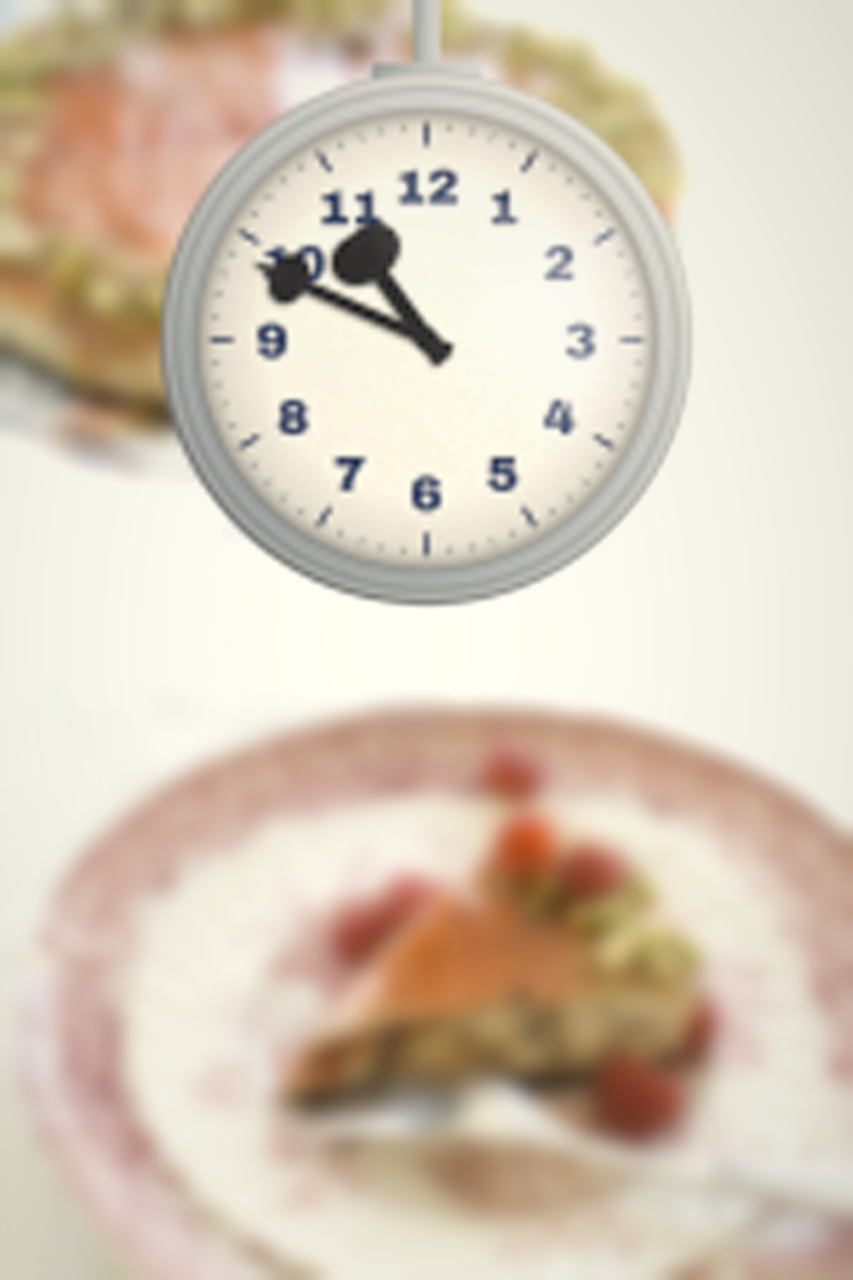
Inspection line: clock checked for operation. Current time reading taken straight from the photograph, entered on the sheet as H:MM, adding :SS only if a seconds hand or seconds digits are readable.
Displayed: 10:49
